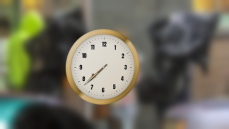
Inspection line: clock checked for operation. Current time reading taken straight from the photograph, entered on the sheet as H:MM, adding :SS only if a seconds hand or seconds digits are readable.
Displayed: 7:38
